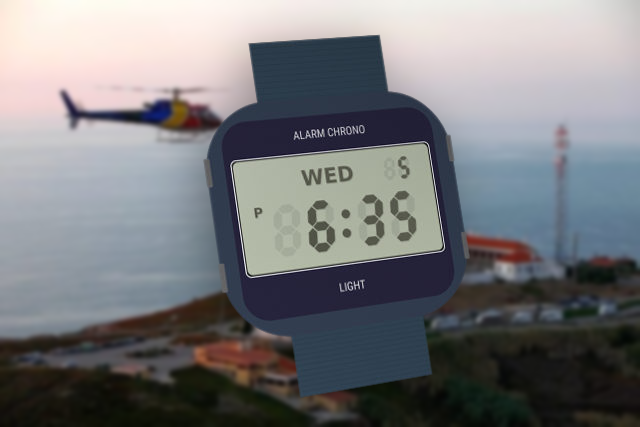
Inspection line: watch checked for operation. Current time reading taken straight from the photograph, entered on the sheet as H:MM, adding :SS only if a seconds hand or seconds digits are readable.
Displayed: 6:35
